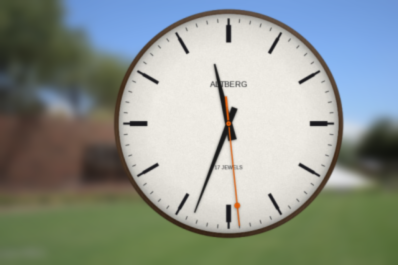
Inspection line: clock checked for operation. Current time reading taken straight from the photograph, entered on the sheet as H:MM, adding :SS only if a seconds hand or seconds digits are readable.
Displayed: 11:33:29
